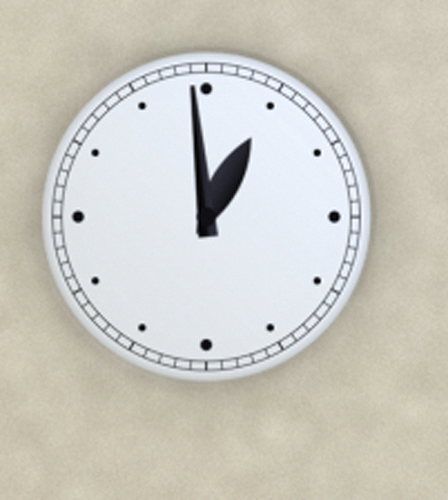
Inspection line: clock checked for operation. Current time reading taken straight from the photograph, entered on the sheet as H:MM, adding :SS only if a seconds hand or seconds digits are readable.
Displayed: 12:59
